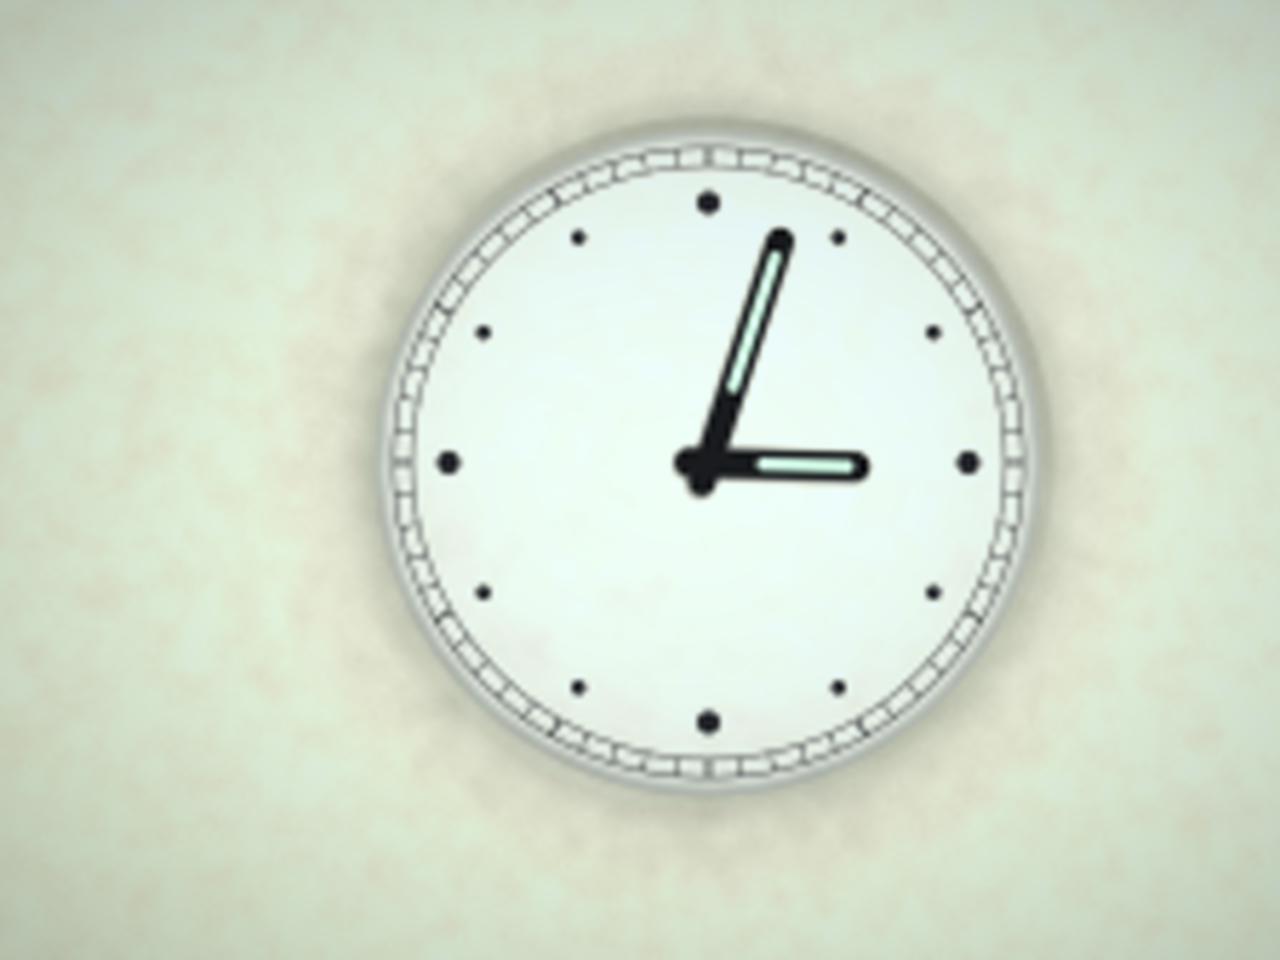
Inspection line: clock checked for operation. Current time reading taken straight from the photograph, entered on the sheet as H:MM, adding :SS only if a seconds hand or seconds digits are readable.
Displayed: 3:03
